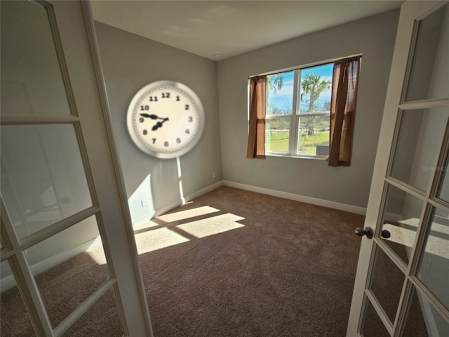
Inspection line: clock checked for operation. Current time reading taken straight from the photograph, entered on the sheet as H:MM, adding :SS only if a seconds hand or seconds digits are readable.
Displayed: 7:47
